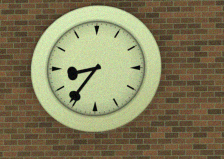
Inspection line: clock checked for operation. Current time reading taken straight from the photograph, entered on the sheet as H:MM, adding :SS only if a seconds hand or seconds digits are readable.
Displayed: 8:36
